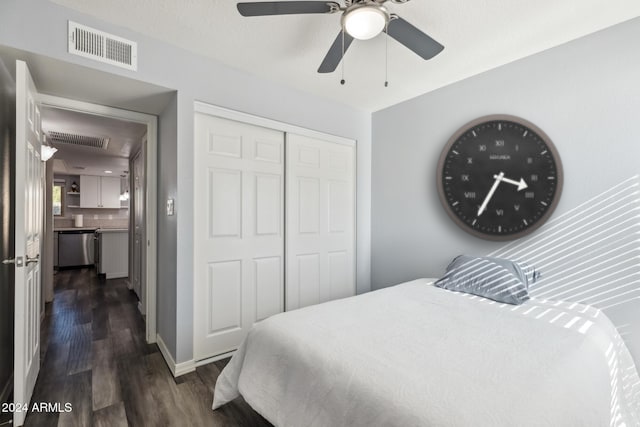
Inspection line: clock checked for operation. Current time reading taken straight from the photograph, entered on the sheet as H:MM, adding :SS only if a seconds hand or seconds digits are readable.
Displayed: 3:35
